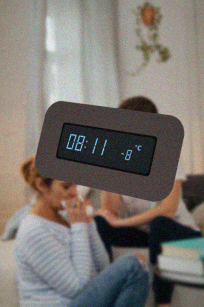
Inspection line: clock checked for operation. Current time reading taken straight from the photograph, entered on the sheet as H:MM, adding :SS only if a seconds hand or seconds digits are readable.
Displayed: 8:11
